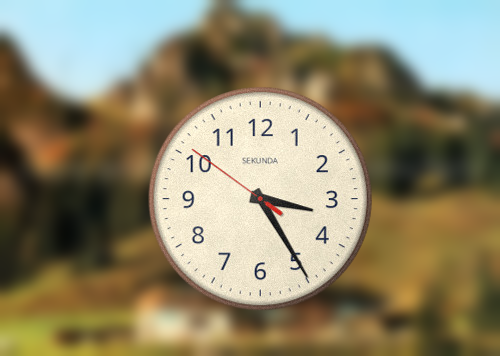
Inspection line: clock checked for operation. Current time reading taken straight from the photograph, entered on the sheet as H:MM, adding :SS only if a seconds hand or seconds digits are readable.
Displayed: 3:24:51
